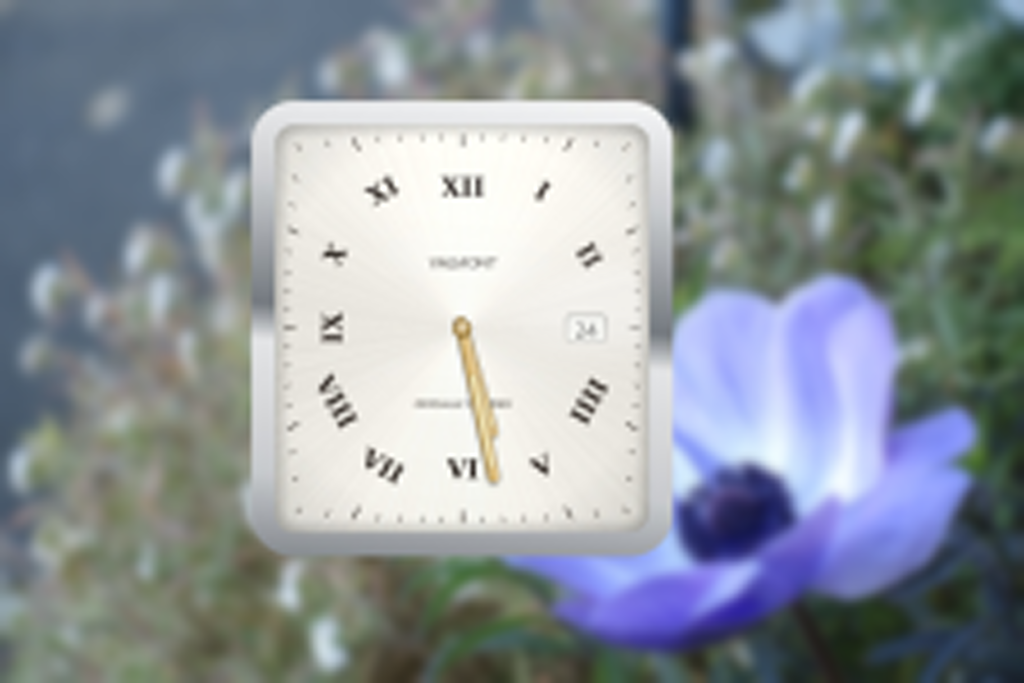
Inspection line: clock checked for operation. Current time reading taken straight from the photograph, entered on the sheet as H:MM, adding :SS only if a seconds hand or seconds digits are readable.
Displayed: 5:28
